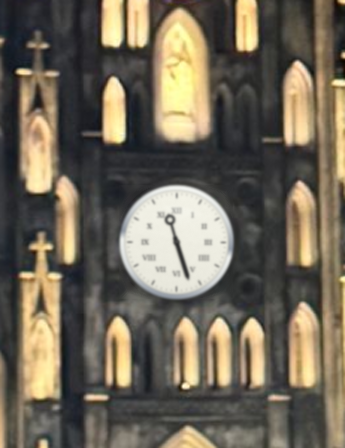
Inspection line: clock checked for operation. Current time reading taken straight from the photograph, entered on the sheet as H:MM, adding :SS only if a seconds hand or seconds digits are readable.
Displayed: 11:27
